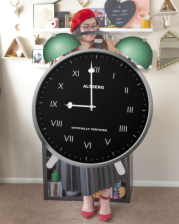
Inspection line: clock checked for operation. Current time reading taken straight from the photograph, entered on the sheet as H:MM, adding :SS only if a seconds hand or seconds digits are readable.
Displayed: 8:59
